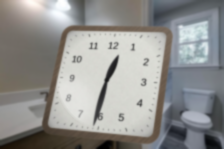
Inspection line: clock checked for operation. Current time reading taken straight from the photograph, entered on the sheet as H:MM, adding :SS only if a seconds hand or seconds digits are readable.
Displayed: 12:31
